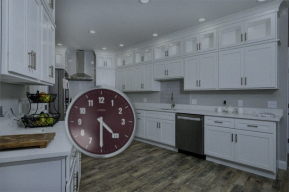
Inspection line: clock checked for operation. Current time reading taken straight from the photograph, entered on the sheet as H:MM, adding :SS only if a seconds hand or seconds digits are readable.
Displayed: 4:30
